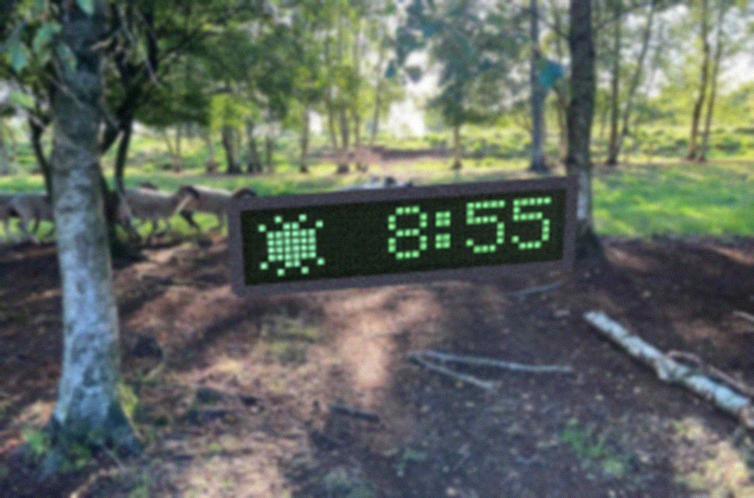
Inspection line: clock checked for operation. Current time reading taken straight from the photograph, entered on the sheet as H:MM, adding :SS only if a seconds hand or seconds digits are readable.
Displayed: 8:55
